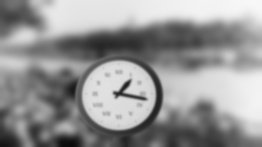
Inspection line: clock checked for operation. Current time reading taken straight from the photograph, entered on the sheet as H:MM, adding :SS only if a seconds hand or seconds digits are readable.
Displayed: 1:17
